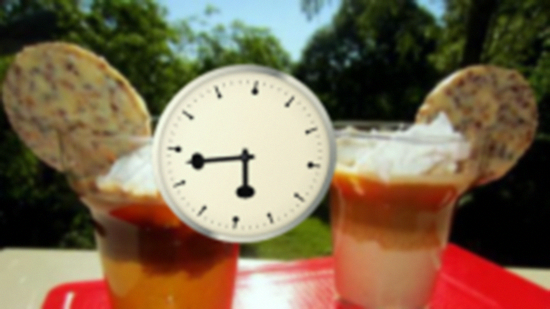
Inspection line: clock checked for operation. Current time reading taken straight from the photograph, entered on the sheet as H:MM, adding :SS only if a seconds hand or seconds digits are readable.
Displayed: 5:43
